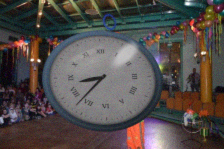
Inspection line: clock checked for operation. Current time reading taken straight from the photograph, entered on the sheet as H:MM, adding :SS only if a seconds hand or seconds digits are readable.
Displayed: 8:37
